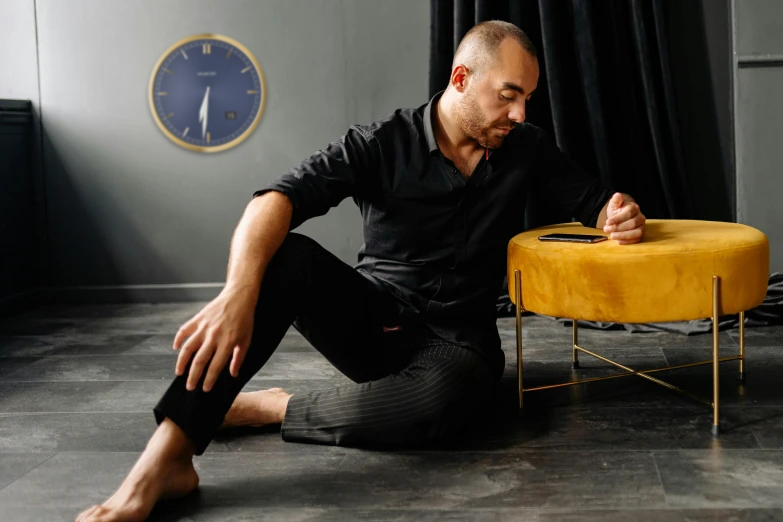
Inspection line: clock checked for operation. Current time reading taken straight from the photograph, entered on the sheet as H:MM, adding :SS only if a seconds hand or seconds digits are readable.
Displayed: 6:31
